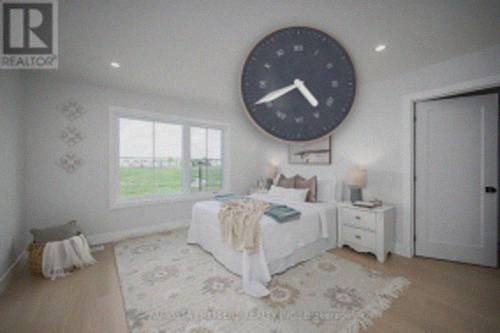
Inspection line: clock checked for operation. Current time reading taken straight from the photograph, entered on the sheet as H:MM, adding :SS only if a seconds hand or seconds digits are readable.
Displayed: 4:41
